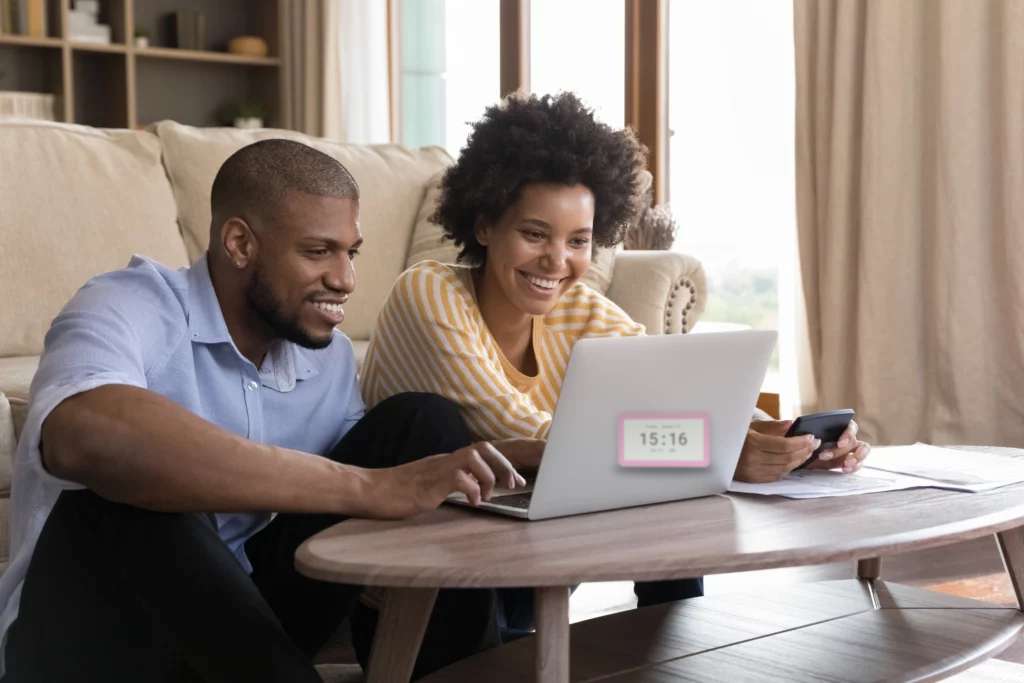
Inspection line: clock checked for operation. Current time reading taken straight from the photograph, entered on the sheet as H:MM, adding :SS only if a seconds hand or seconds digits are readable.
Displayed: 15:16
